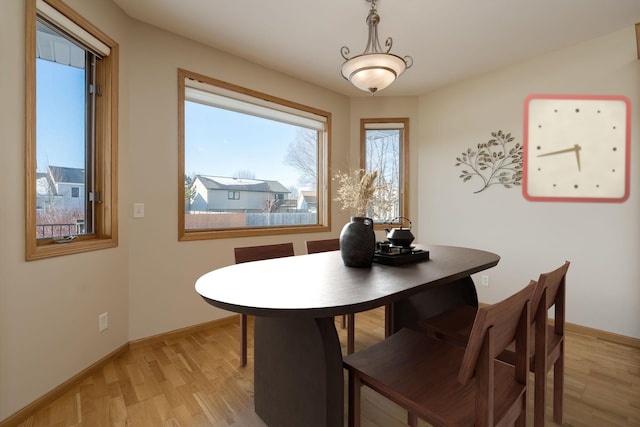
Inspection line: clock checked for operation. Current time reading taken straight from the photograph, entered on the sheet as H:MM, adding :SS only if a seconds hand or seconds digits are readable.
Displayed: 5:43
